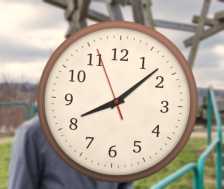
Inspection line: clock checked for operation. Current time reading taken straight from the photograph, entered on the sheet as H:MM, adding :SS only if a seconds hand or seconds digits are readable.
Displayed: 8:07:56
